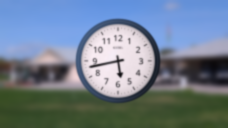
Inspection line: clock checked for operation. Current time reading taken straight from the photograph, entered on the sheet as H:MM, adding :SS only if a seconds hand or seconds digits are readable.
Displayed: 5:43
